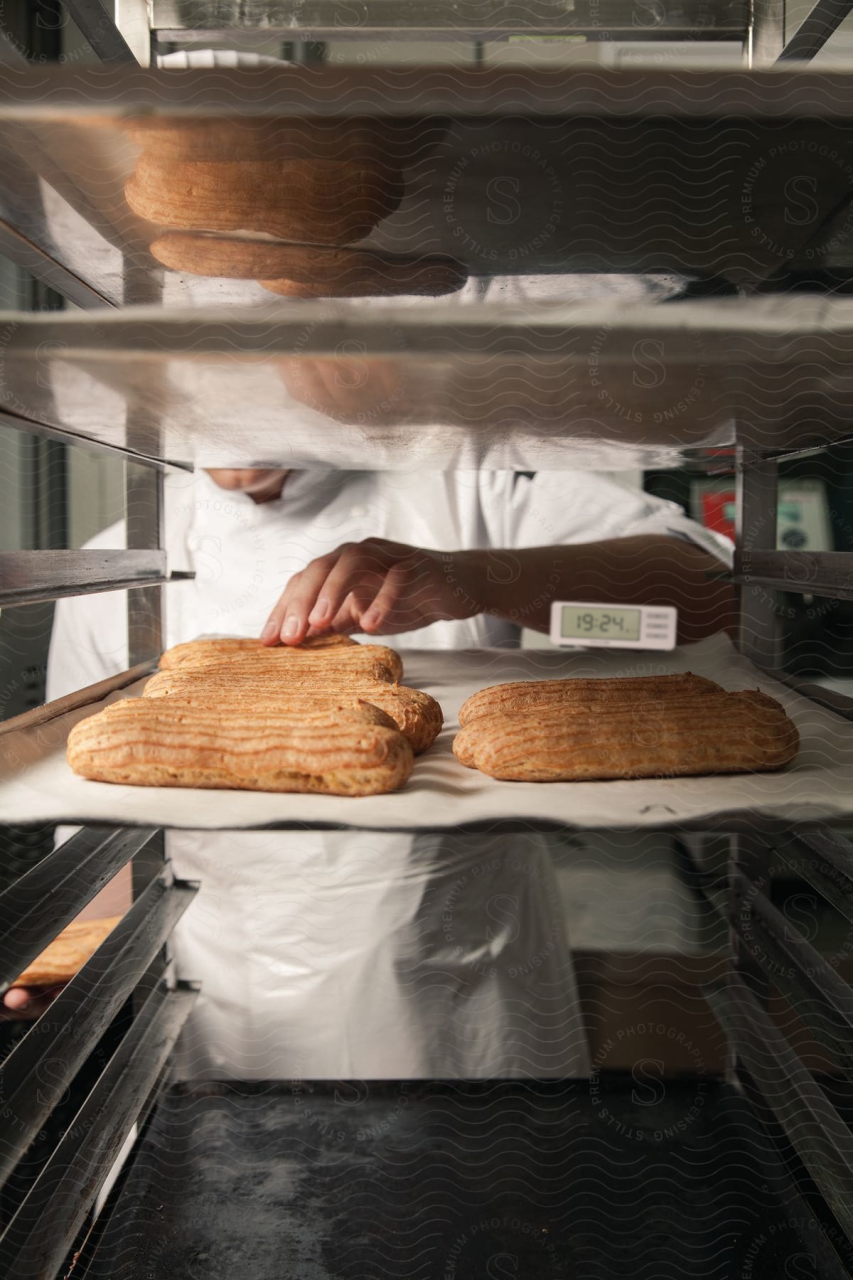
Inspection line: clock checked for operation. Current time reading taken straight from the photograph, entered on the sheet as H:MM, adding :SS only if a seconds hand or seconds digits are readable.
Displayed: 19:24
